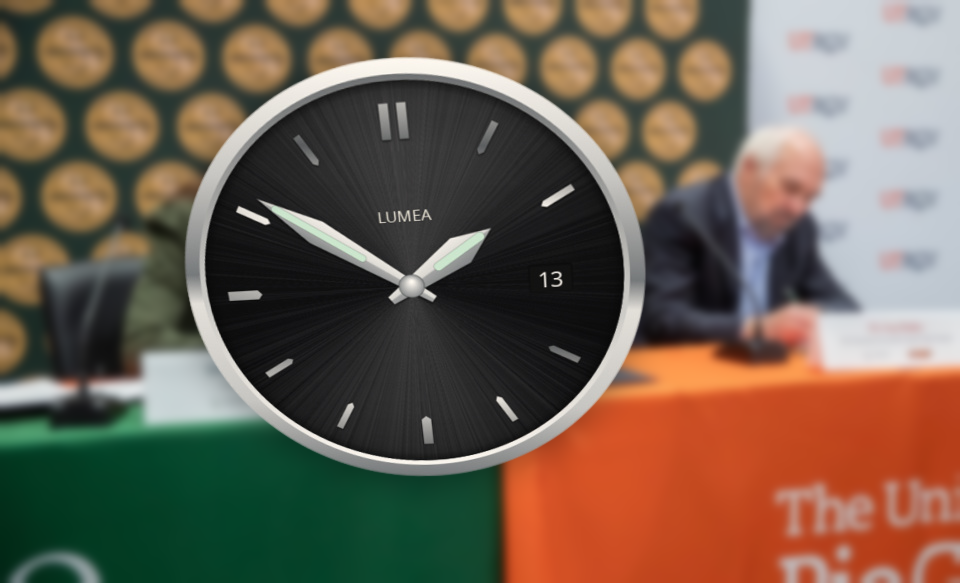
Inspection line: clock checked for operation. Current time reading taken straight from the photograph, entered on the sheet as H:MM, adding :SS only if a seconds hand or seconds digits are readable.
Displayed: 1:51
